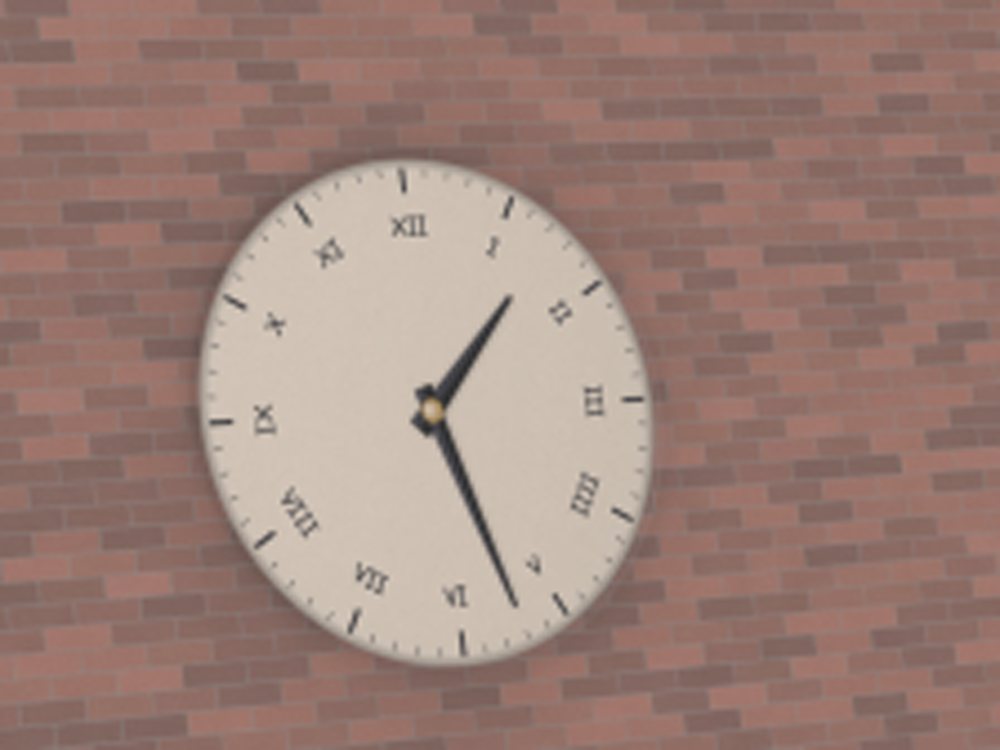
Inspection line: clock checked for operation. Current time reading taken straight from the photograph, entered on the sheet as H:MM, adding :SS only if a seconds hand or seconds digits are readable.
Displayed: 1:27
